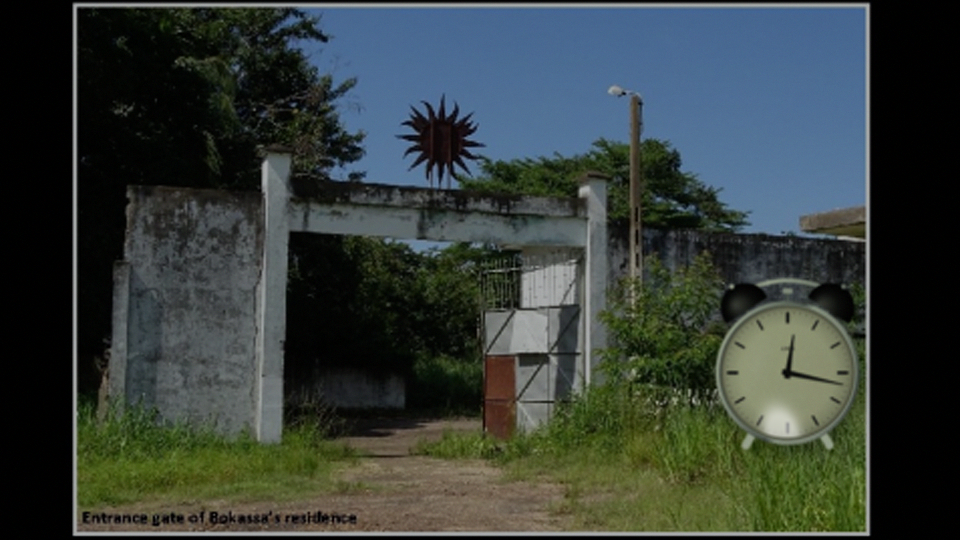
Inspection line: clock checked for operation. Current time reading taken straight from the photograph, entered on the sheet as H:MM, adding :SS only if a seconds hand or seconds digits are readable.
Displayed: 12:17
